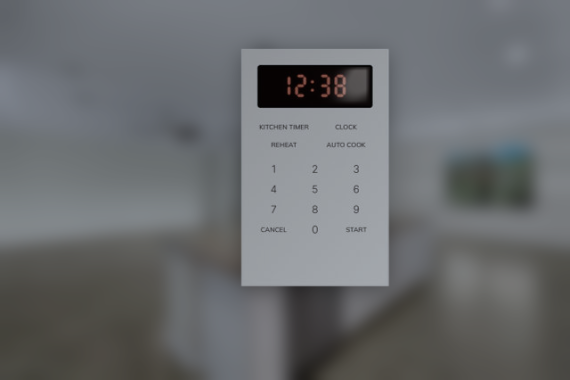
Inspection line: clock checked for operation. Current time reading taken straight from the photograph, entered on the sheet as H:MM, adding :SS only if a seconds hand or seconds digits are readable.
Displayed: 12:38
